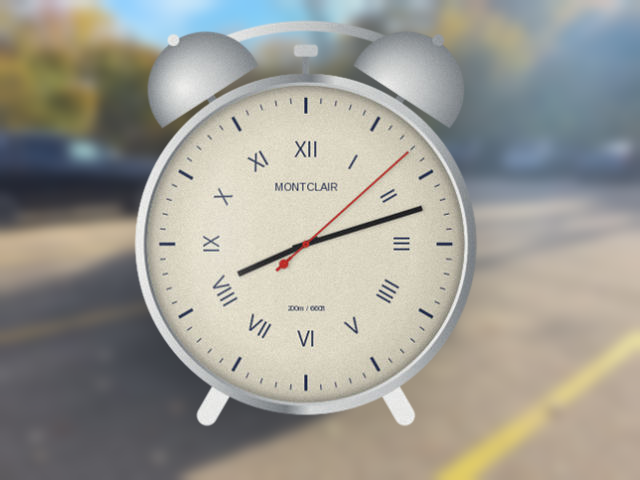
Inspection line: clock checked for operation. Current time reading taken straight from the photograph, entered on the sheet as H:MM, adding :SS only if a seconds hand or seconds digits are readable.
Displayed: 8:12:08
